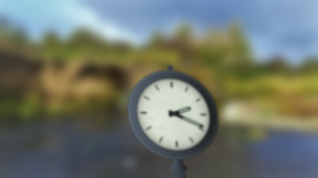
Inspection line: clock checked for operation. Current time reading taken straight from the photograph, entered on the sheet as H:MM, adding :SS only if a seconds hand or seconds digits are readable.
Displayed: 2:19
